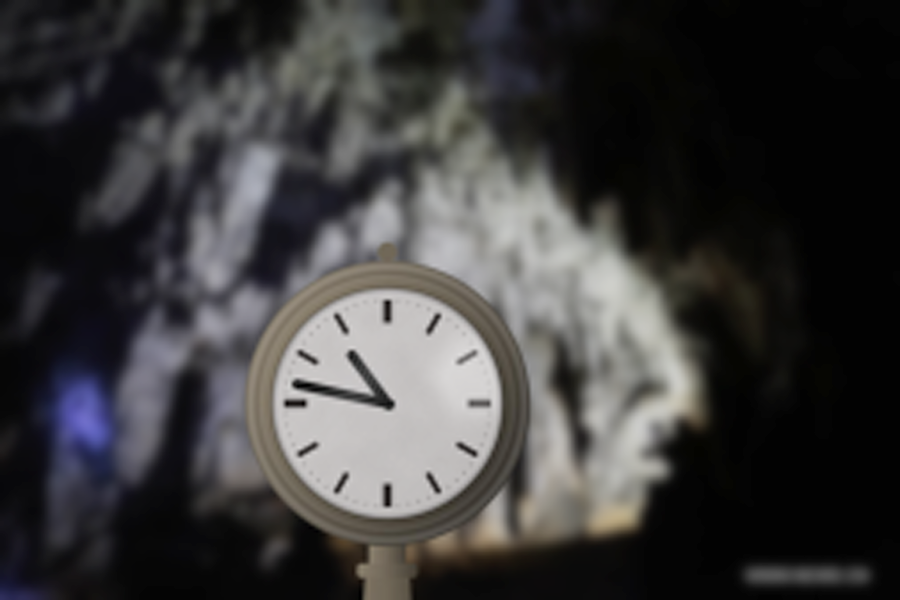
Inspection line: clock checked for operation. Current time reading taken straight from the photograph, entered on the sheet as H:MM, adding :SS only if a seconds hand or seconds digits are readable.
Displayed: 10:47
